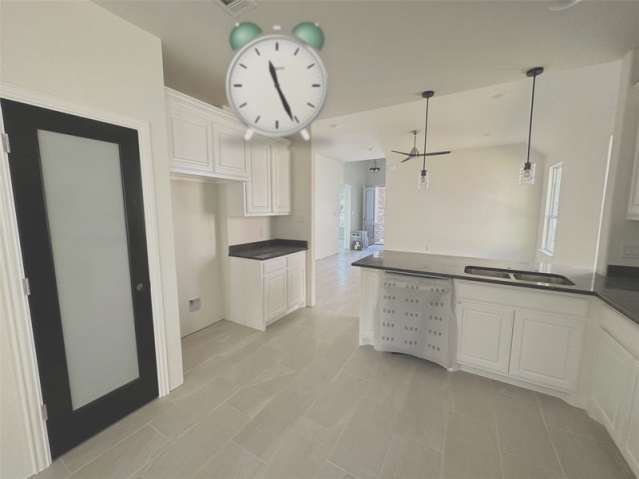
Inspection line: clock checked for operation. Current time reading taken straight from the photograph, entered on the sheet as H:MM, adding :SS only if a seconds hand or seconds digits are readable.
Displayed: 11:26
